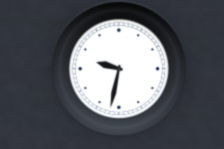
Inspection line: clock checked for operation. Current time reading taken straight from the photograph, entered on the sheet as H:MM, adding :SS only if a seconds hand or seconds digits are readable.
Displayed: 9:32
